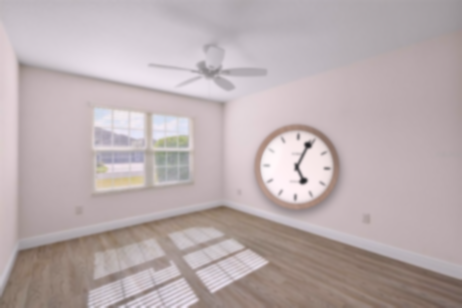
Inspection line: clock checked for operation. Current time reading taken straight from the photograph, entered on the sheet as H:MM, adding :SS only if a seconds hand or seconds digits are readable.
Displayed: 5:04
